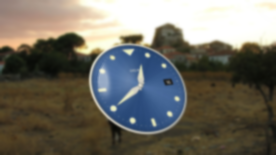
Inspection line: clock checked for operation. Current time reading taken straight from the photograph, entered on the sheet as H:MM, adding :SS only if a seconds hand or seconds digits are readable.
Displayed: 12:40
